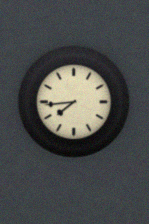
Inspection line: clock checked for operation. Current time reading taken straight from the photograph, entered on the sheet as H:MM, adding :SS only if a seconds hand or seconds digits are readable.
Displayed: 7:44
